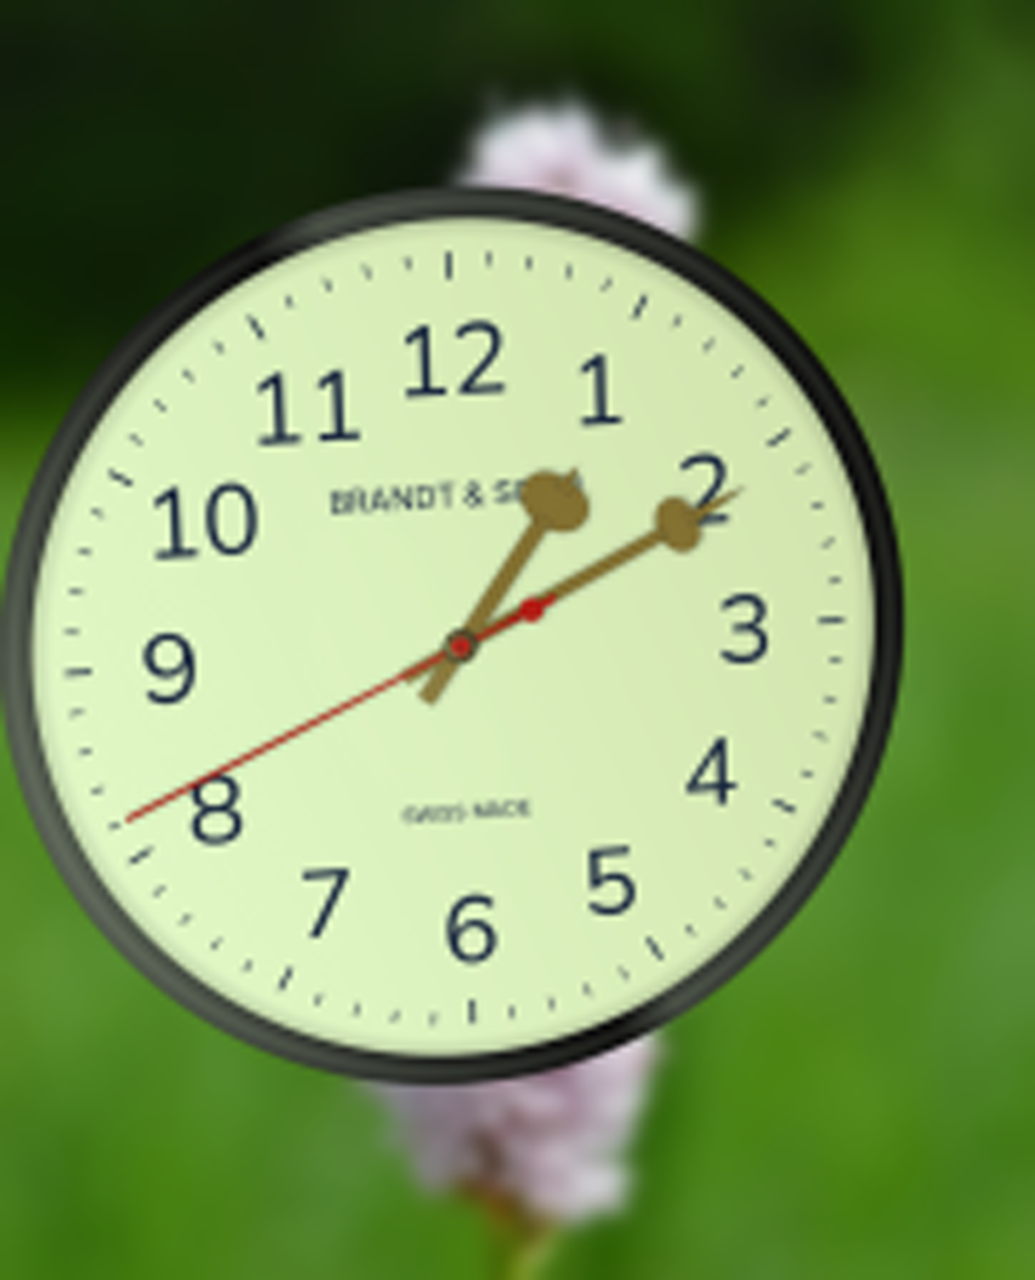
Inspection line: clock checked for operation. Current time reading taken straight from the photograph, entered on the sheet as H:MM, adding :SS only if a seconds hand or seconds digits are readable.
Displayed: 1:10:41
